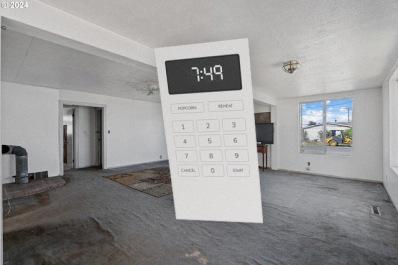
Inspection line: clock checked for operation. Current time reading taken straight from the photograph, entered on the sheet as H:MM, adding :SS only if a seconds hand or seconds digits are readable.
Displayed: 7:49
